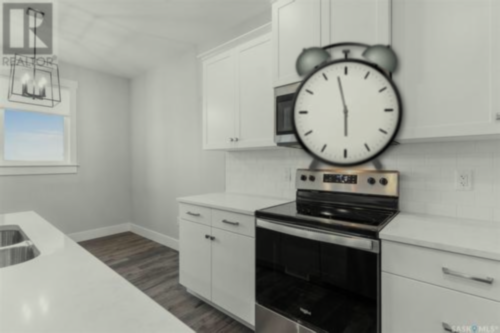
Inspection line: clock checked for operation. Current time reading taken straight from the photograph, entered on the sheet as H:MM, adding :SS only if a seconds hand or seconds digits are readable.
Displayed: 5:58
